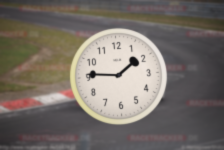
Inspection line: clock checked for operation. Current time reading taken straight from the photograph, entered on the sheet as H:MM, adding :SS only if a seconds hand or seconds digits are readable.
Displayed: 1:46
